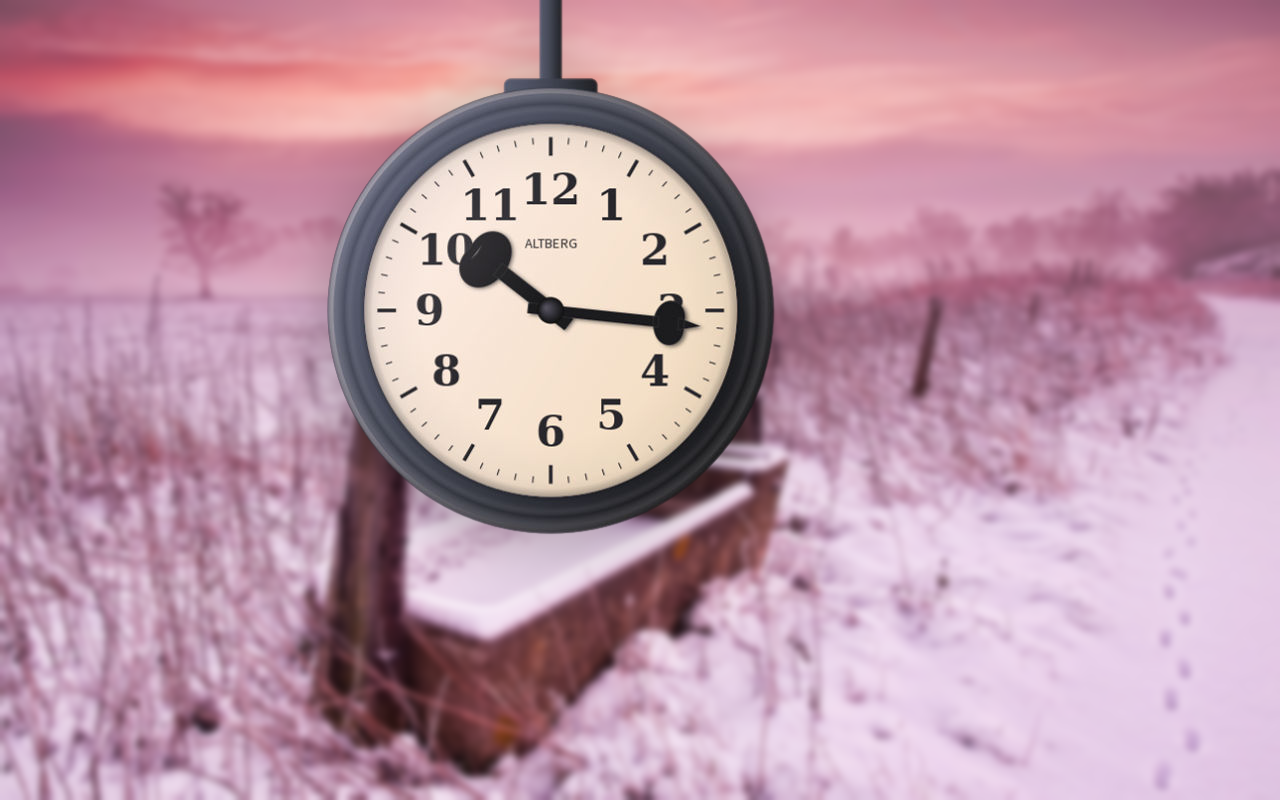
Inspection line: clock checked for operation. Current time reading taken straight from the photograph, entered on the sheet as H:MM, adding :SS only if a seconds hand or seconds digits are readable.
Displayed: 10:16
